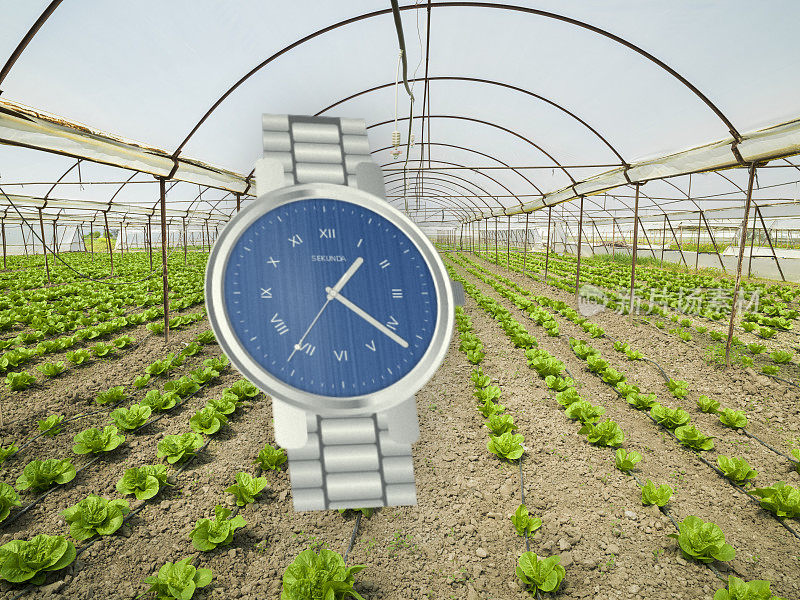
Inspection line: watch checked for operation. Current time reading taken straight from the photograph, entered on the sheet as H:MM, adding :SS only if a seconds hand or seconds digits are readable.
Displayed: 1:21:36
